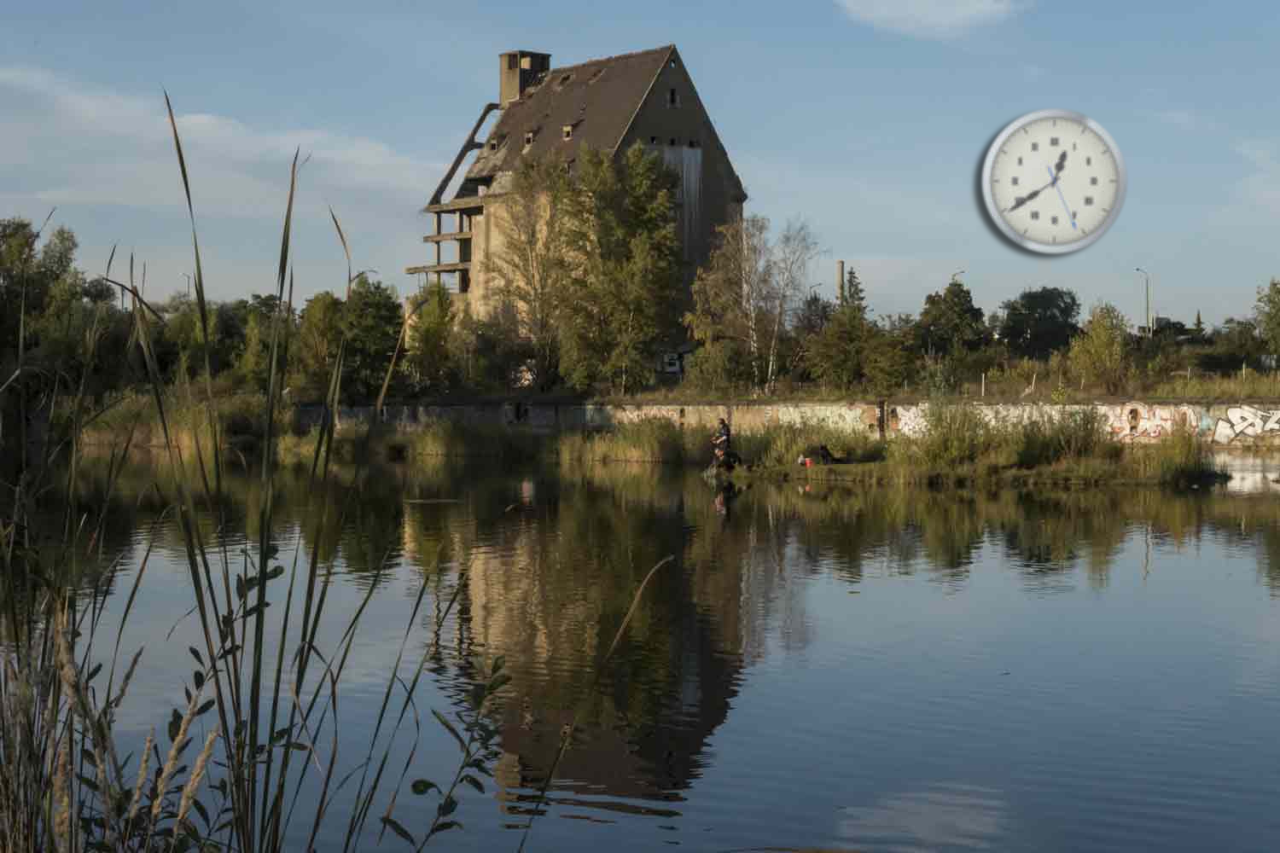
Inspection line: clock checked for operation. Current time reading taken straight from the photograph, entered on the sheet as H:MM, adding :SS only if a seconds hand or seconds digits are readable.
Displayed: 12:39:26
